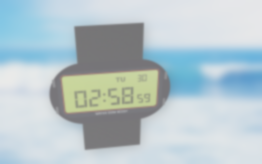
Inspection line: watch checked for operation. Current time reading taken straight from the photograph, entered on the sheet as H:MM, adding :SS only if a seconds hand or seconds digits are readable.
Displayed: 2:58
